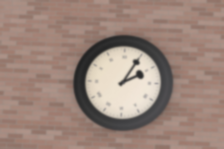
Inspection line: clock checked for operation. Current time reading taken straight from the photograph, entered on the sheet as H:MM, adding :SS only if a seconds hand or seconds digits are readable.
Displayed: 2:05
